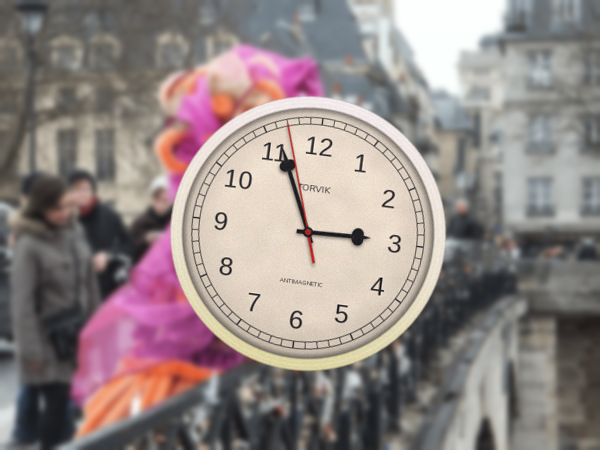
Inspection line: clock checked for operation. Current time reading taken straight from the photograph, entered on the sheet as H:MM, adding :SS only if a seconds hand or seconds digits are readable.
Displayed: 2:55:57
